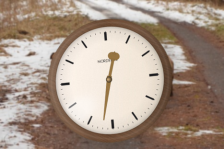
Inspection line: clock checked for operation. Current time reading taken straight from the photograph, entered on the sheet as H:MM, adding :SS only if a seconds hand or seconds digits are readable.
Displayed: 12:32
